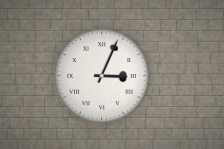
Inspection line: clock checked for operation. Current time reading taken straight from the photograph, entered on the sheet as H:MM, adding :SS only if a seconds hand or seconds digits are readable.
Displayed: 3:04
